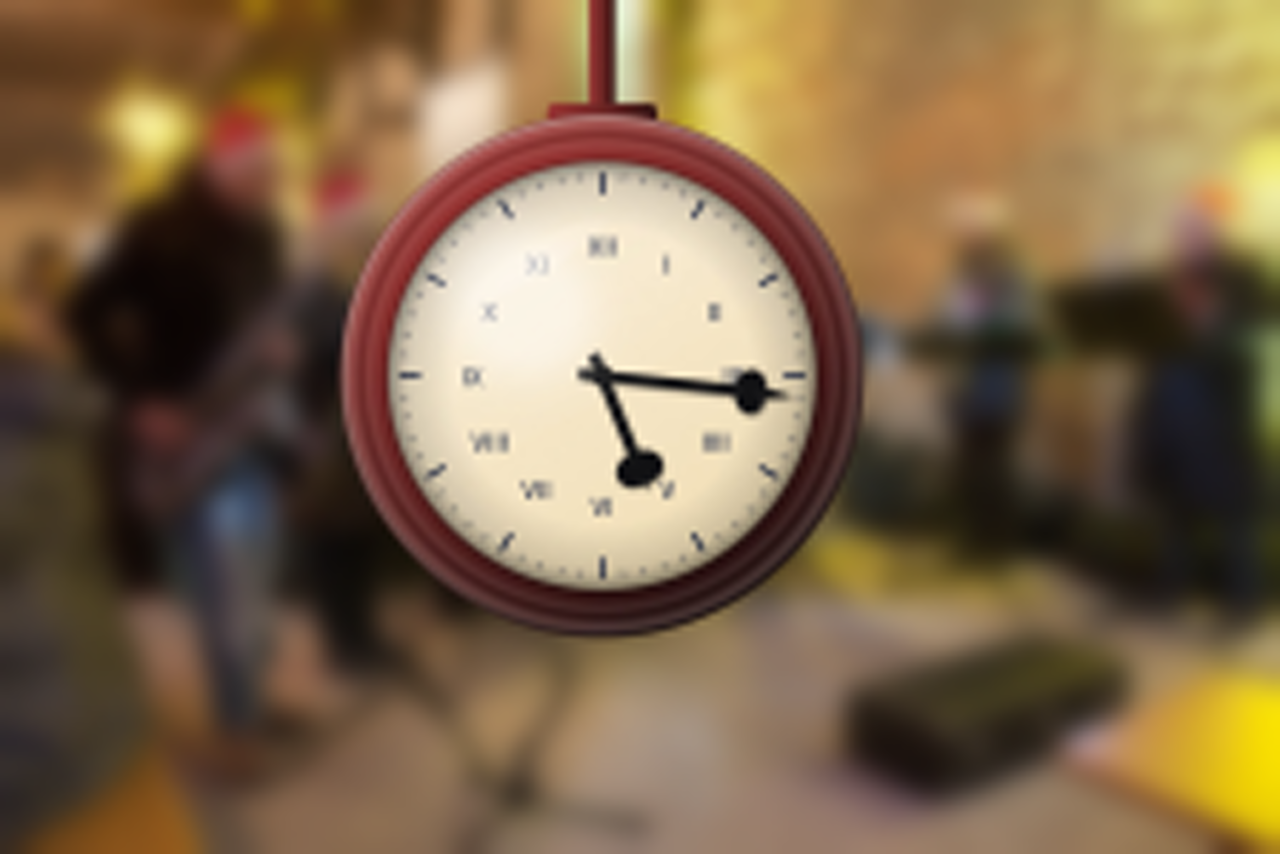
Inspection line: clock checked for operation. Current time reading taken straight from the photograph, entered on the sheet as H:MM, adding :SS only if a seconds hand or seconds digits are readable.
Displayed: 5:16
